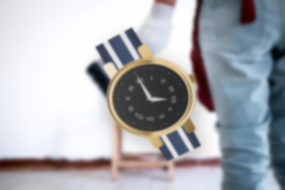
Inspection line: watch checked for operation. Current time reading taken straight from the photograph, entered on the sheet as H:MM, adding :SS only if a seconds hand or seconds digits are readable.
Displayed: 4:00
